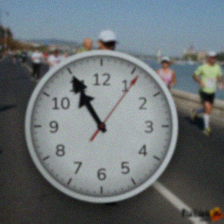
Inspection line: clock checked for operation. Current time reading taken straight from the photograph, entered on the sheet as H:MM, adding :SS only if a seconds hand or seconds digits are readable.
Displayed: 10:55:06
